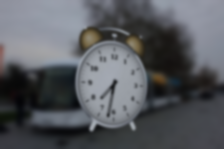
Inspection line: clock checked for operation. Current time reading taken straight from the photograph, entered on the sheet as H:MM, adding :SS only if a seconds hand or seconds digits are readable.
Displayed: 7:32
